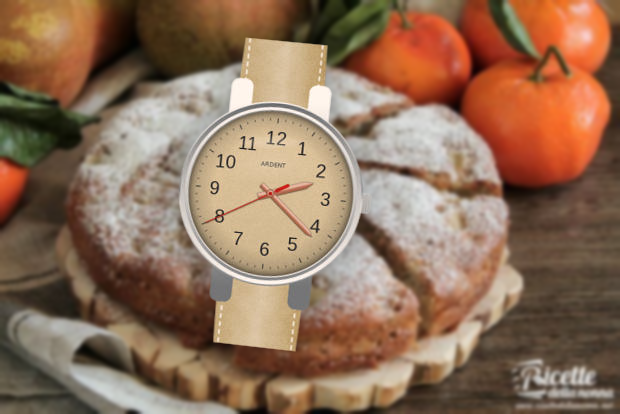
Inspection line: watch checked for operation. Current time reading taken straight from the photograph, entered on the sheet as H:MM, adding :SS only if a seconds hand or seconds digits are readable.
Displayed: 2:21:40
